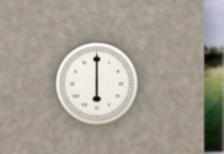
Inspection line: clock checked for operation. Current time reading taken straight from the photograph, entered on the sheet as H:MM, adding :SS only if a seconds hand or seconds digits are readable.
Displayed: 6:00
